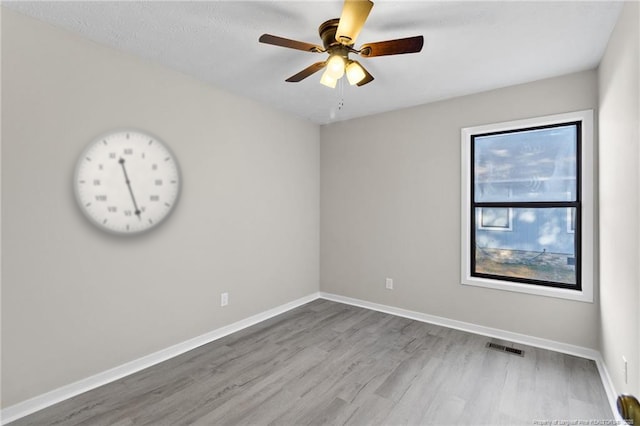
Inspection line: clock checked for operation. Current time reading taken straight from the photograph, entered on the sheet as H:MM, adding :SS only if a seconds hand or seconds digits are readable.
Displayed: 11:27
